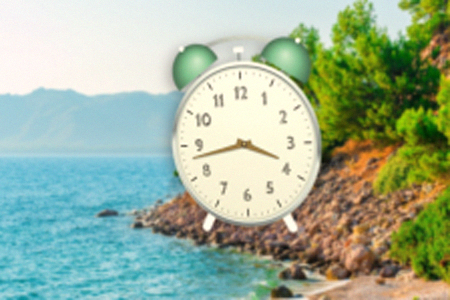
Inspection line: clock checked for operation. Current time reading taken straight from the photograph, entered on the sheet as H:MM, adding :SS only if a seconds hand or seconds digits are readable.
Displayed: 3:43
